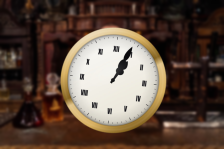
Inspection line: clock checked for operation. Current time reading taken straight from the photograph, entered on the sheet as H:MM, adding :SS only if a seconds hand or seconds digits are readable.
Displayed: 1:04
